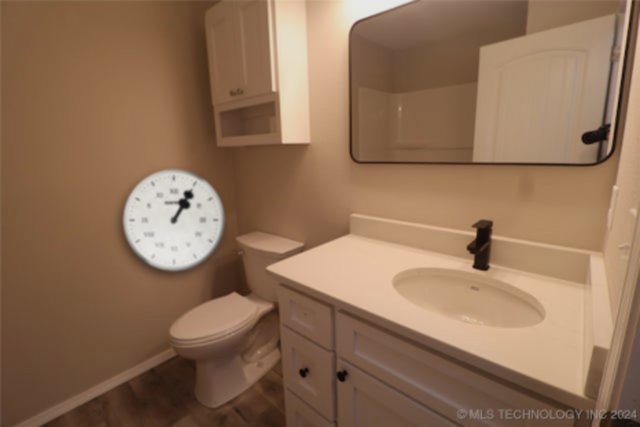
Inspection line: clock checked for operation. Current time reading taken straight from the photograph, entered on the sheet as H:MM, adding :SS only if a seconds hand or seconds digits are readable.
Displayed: 1:05
